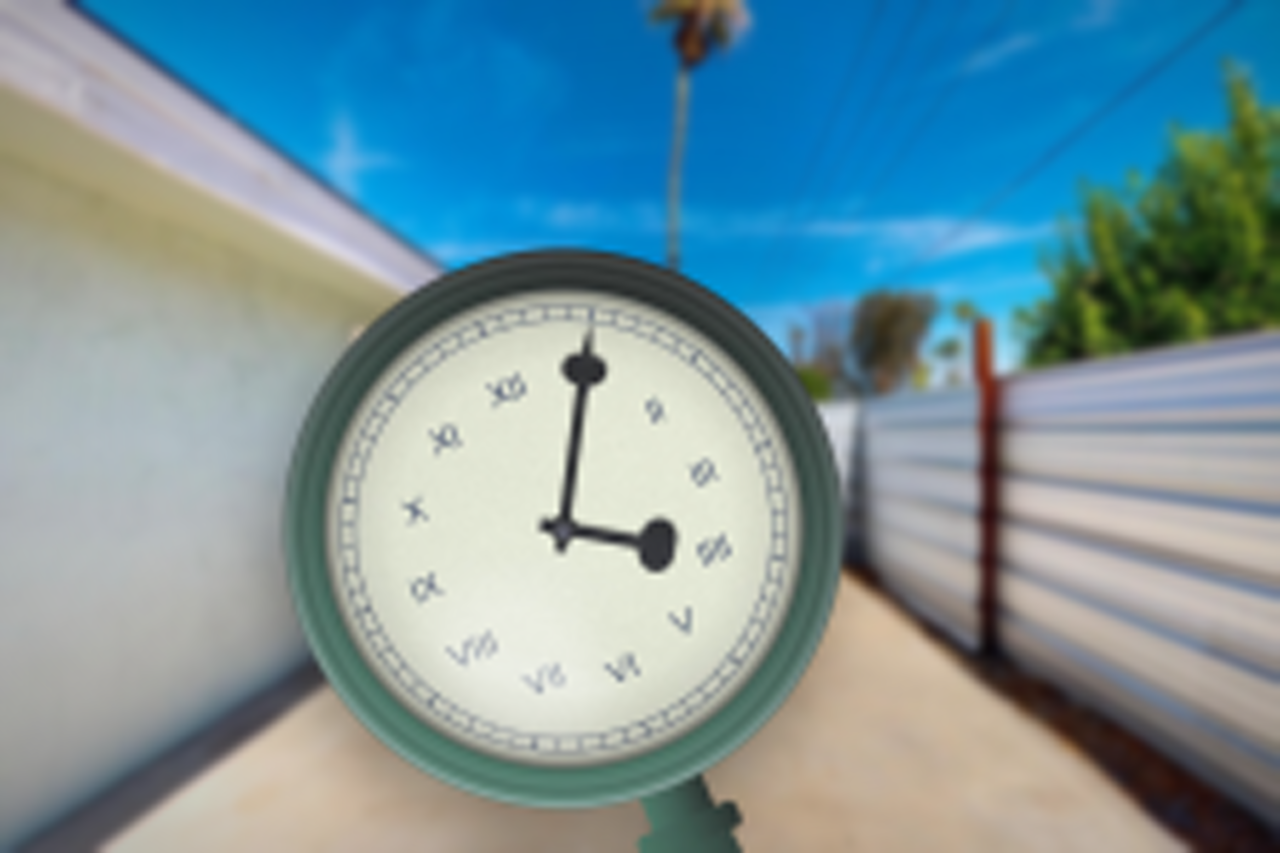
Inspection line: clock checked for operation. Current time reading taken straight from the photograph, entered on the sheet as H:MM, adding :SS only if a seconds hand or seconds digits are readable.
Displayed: 4:05
